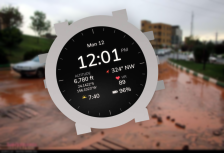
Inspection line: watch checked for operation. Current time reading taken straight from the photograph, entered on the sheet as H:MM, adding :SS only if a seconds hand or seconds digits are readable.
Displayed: 12:01
